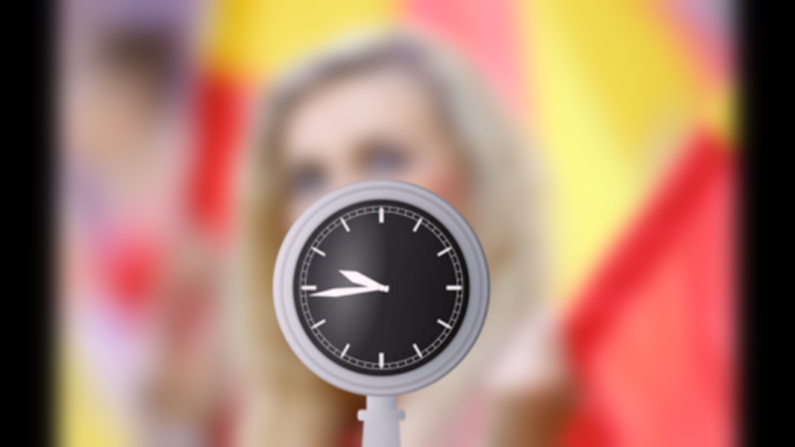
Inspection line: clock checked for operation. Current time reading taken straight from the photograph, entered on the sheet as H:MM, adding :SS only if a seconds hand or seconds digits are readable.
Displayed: 9:44
